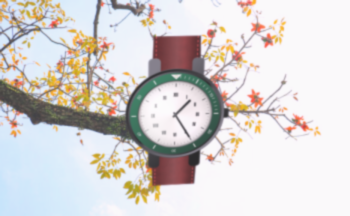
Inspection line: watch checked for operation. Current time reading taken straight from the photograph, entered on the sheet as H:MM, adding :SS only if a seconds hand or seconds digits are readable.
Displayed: 1:25
